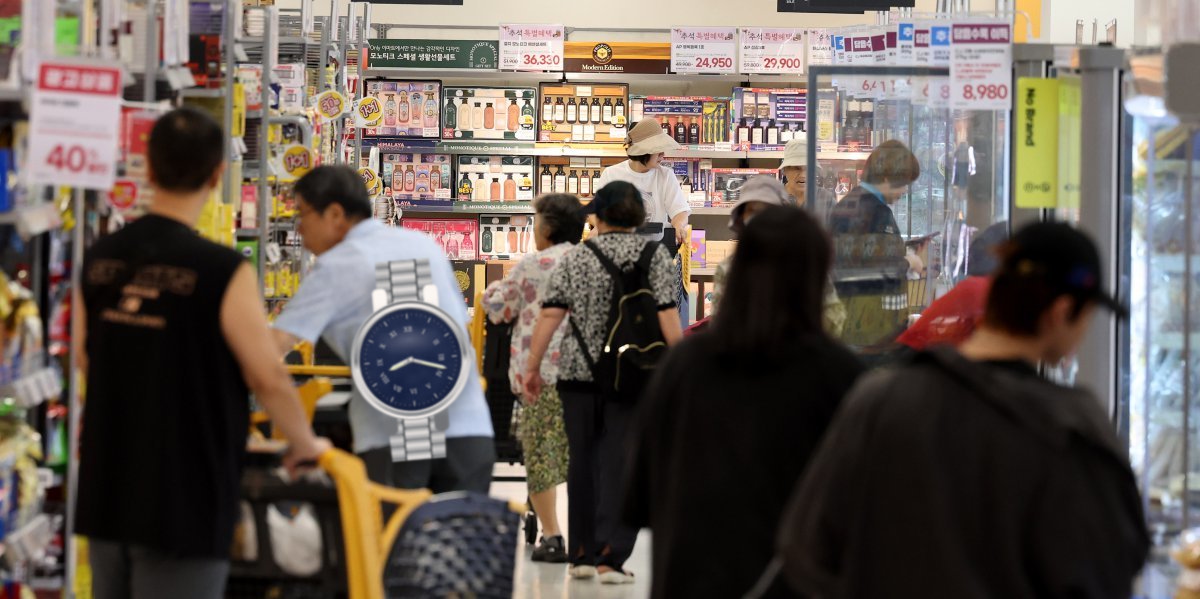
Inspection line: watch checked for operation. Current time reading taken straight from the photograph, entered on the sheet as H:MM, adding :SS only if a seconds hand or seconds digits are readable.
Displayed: 8:18
